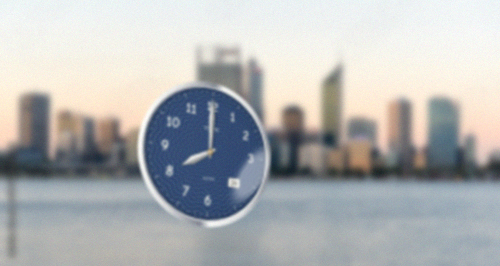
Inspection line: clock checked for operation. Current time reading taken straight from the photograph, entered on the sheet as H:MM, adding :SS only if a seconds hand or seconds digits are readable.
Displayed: 8:00
